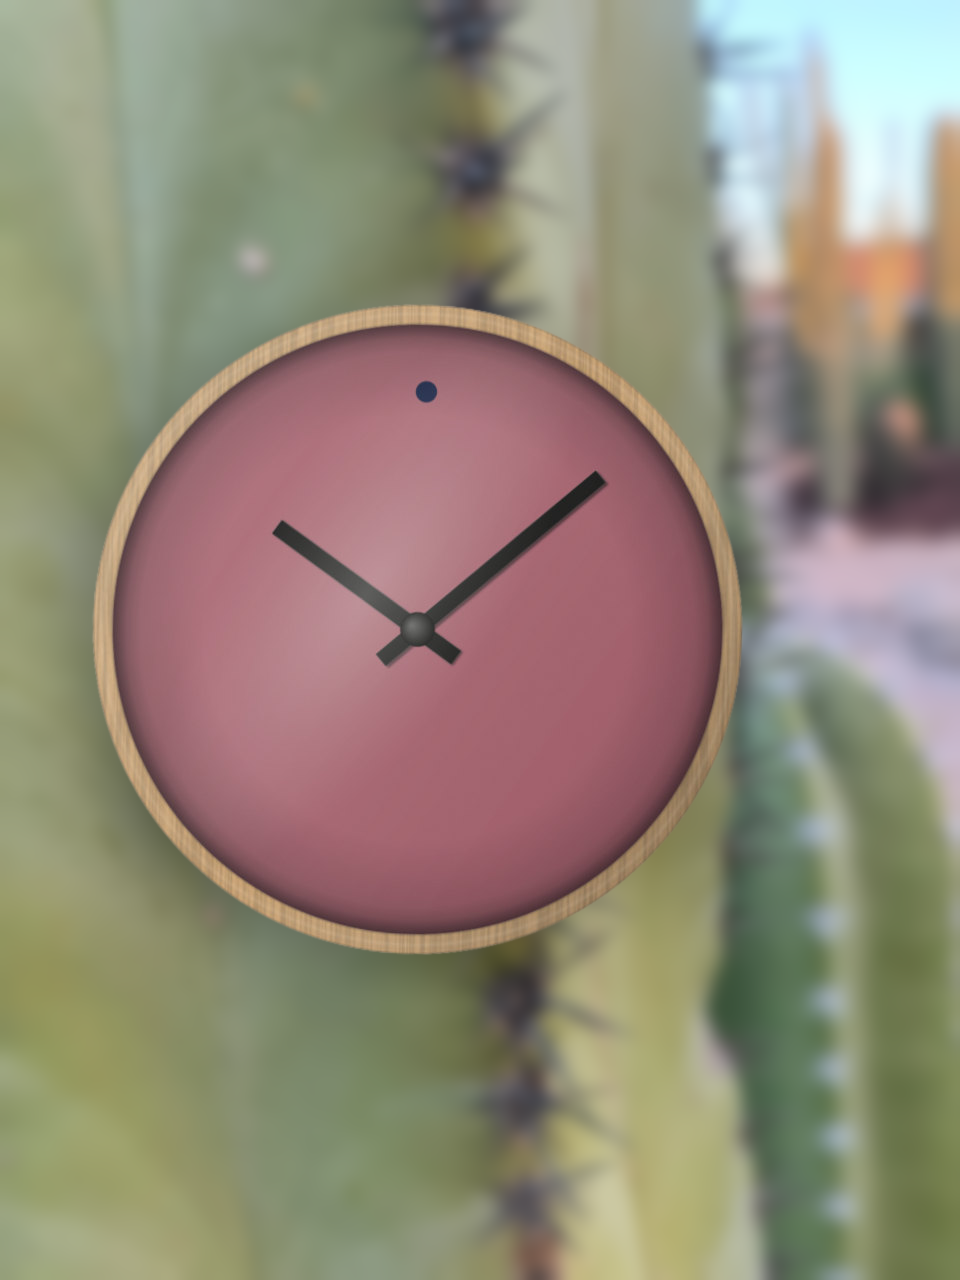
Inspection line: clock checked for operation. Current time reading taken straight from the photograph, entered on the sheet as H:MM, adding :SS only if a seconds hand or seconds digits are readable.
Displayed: 10:08
